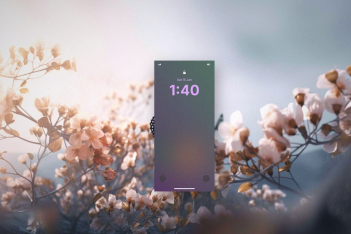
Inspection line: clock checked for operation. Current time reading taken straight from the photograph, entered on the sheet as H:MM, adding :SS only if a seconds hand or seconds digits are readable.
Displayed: 1:40
